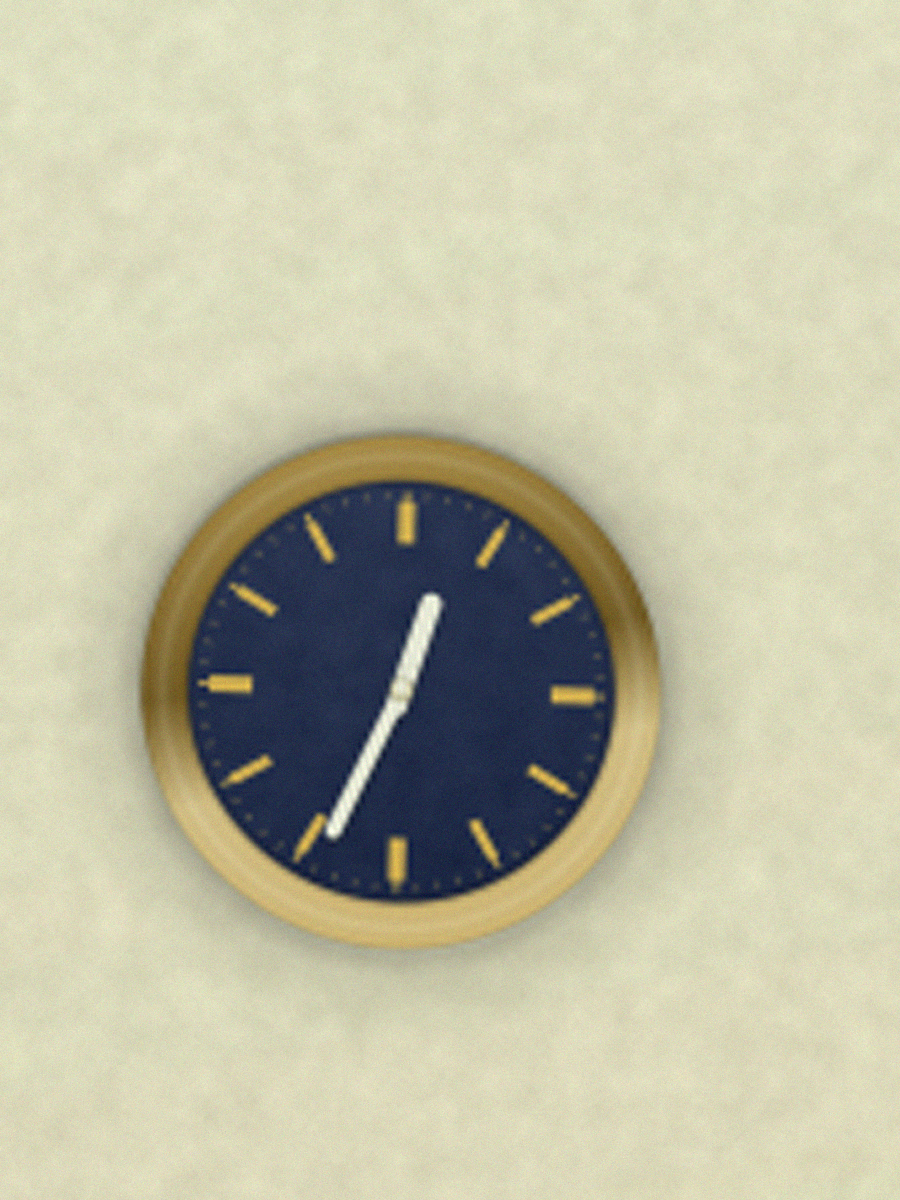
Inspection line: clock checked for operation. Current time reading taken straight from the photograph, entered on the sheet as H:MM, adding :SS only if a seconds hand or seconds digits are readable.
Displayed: 12:34
